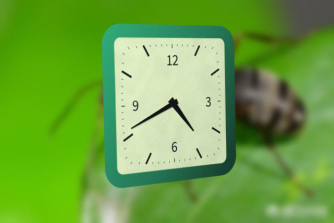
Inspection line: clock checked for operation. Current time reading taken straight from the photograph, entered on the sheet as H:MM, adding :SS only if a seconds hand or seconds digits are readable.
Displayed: 4:41
